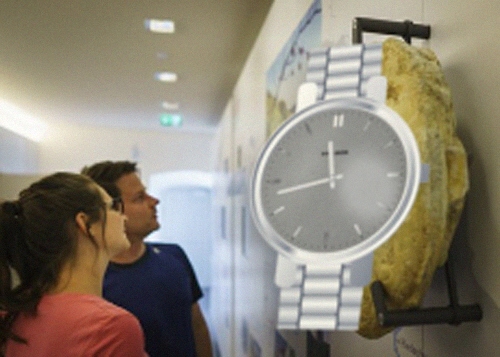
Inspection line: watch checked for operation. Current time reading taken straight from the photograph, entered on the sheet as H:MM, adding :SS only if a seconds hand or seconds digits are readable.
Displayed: 11:43
